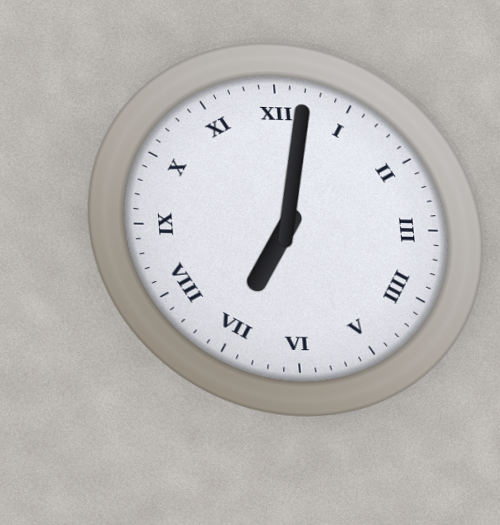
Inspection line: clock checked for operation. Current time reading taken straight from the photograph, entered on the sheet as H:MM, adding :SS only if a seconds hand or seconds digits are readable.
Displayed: 7:02
